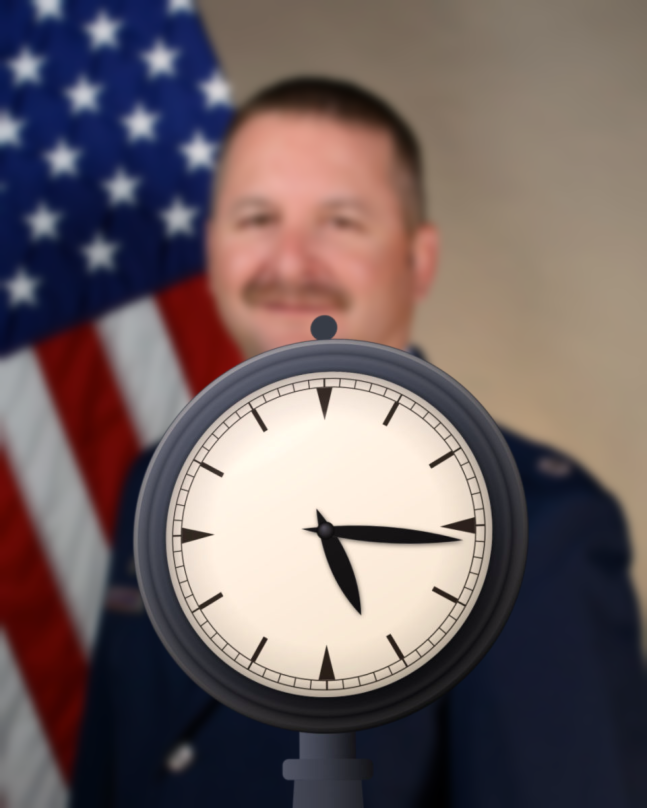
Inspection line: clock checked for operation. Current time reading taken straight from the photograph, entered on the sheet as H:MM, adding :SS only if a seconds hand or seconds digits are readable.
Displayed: 5:16
